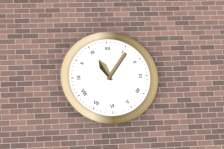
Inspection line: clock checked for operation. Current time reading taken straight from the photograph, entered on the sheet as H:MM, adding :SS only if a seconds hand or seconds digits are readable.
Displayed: 11:06
